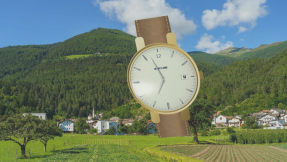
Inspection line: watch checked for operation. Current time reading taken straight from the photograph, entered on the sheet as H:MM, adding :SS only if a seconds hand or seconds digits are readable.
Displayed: 6:57
